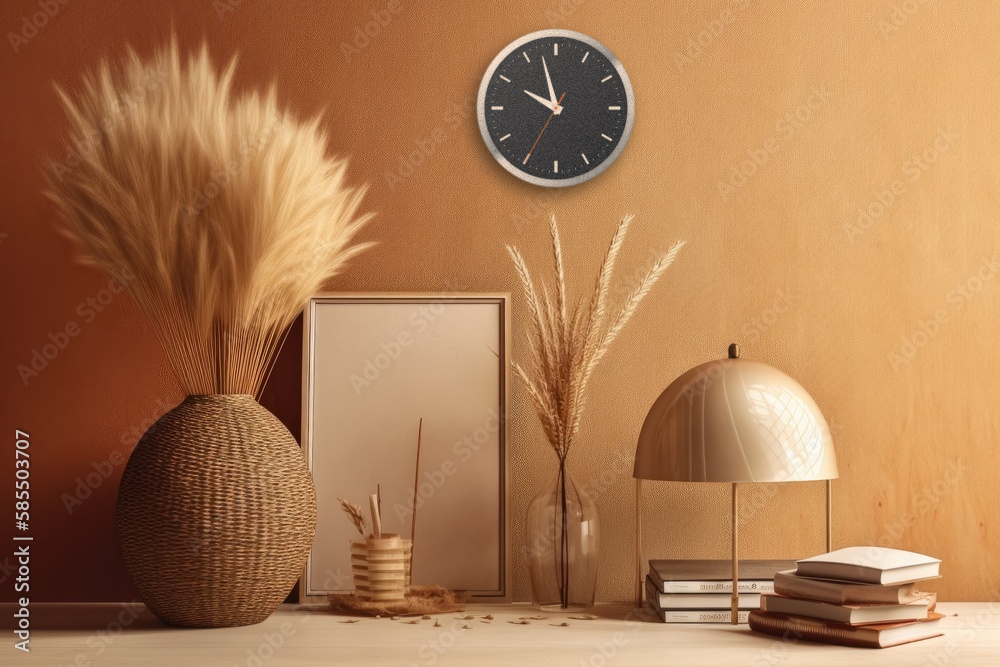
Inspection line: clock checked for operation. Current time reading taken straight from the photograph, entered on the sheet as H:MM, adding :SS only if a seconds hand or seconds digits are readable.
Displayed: 9:57:35
